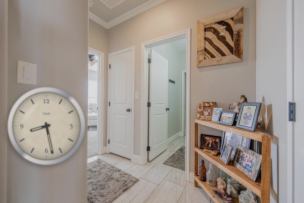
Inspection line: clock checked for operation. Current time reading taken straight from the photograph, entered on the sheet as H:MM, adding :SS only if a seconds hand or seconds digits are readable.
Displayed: 8:28
